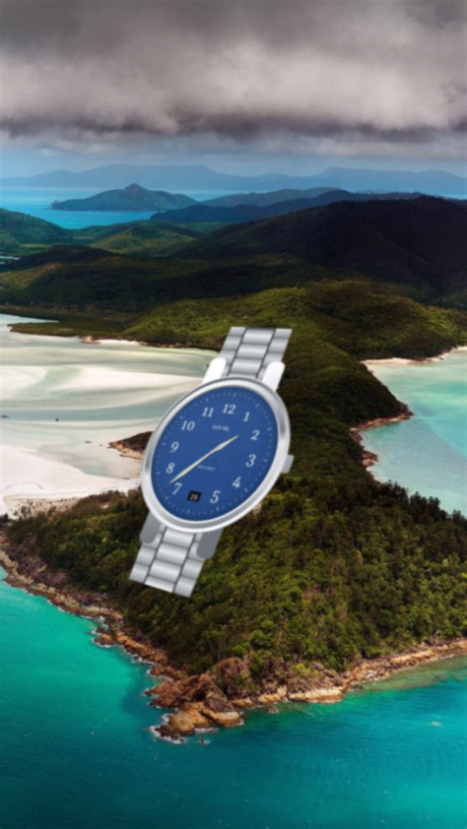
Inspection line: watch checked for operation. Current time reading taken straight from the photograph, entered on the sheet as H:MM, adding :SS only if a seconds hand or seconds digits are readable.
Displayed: 1:37
